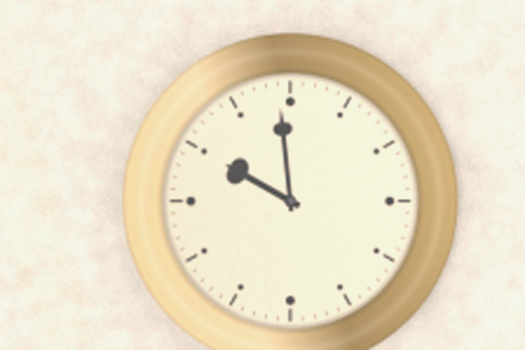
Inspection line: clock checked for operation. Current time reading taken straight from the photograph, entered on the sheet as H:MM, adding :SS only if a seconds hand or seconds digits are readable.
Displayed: 9:59
